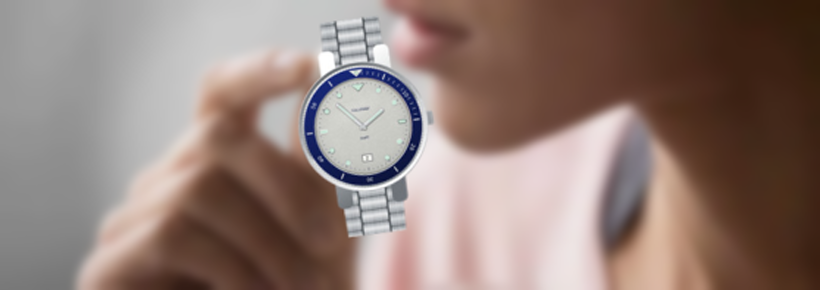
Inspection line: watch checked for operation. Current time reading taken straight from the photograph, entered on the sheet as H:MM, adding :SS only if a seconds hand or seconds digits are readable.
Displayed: 1:53
